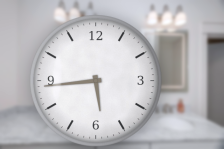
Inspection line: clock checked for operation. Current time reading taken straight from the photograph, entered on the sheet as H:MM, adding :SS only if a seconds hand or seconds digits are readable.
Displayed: 5:44
